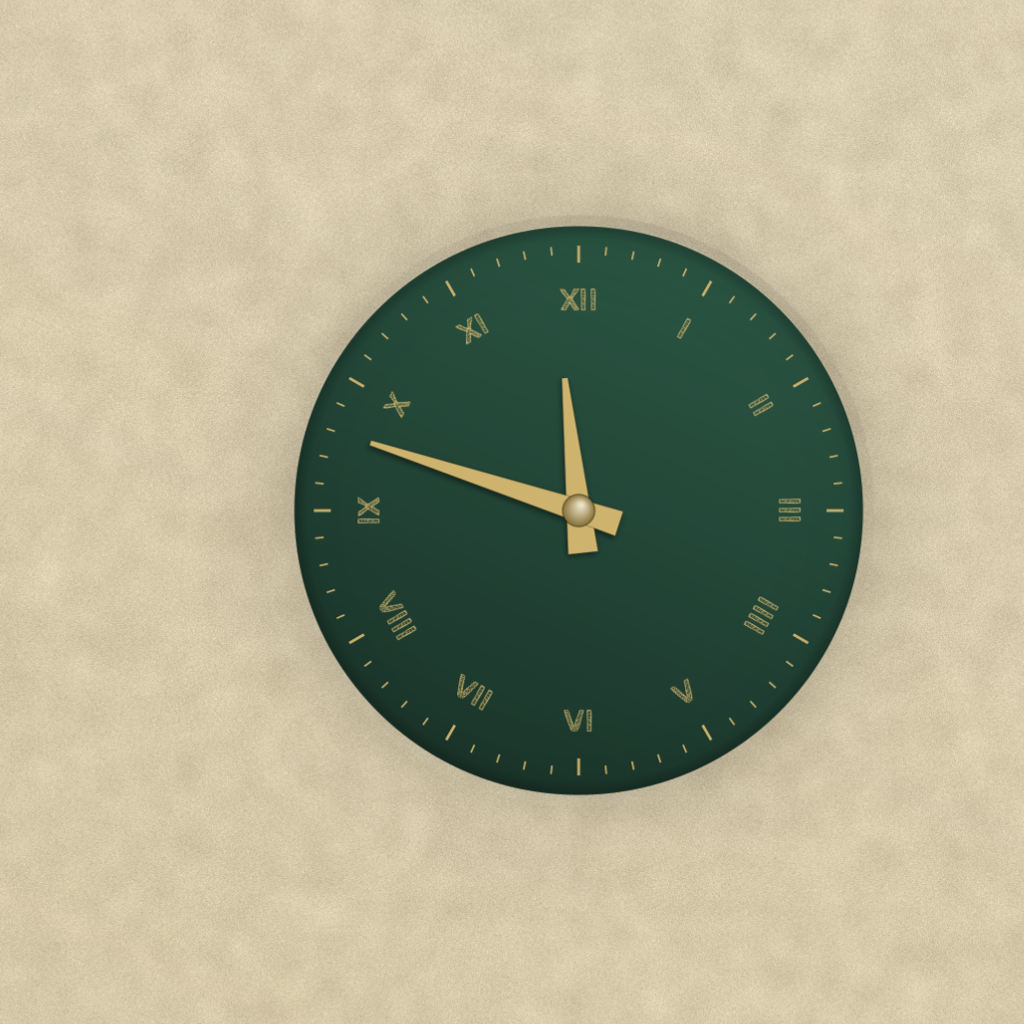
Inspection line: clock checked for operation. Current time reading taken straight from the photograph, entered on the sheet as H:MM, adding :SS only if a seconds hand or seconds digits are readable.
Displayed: 11:48
